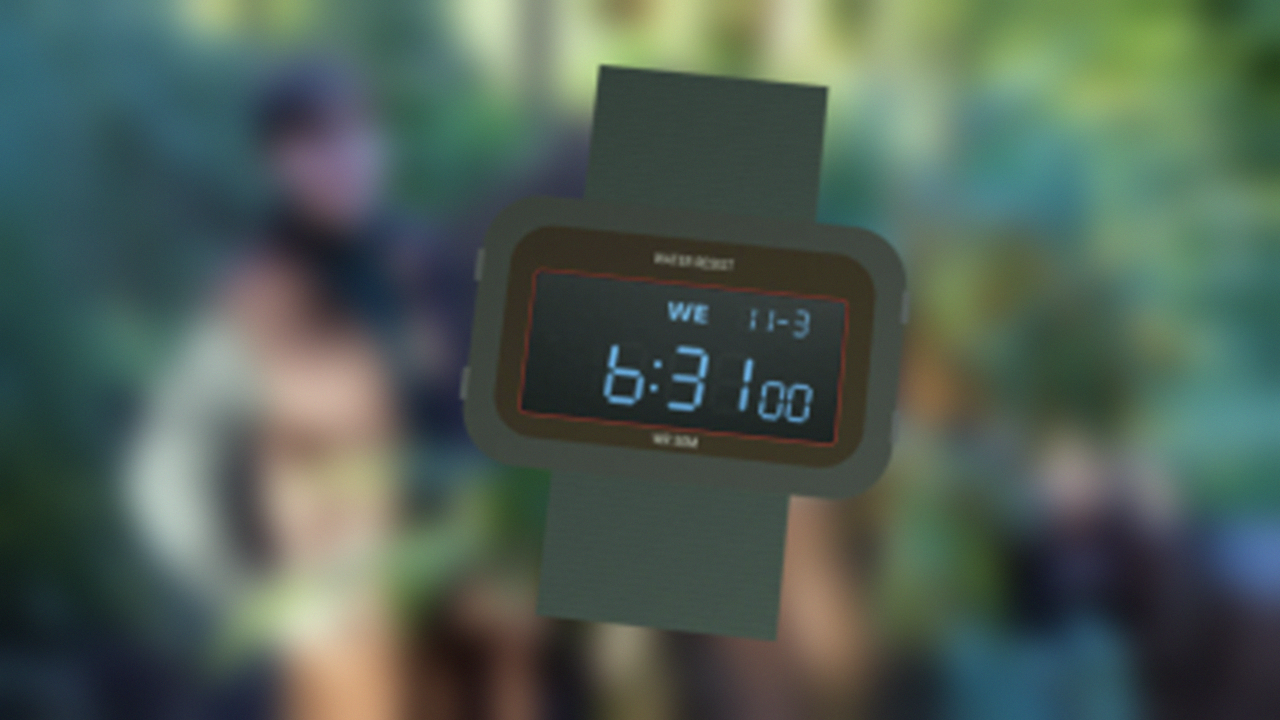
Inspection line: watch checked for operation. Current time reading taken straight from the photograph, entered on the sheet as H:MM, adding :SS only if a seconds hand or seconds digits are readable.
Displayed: 6:31:00
